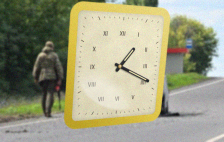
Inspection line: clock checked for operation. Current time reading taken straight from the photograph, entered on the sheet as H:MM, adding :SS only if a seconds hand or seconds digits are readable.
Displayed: 1:19
